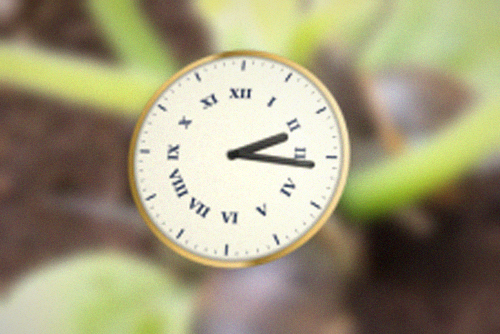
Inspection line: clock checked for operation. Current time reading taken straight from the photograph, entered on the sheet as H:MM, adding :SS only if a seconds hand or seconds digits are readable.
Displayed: 2:16
